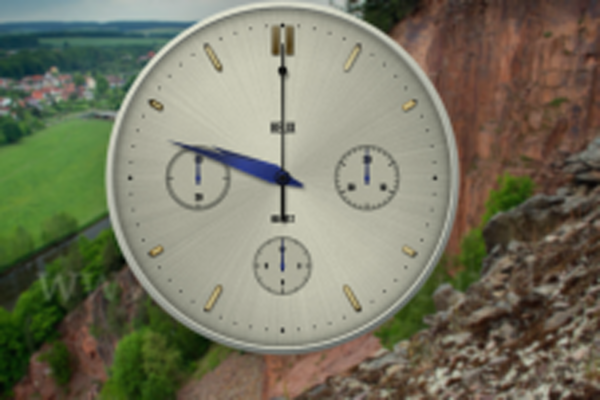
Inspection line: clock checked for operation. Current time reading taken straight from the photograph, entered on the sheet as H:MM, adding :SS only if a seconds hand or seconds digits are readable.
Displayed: 9:48
